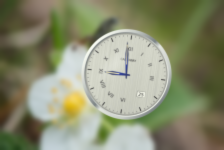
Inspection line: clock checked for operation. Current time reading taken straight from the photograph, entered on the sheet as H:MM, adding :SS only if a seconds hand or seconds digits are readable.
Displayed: 8:59
